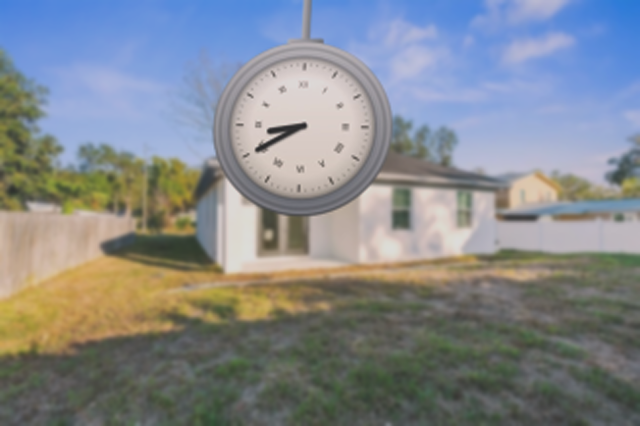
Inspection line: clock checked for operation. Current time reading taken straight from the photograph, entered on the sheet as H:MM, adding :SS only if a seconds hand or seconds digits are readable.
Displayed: 8:40
